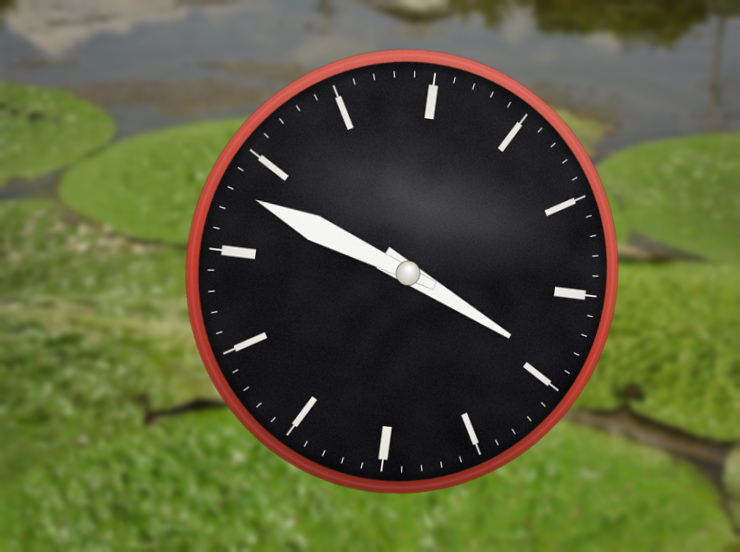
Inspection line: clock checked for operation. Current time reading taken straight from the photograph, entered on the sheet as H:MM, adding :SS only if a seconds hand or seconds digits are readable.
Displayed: 3:48
